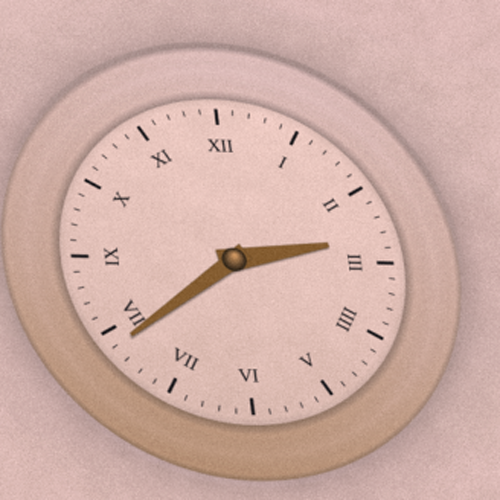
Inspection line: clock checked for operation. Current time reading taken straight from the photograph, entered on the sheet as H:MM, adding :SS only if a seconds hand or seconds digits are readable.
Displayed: 2:39
